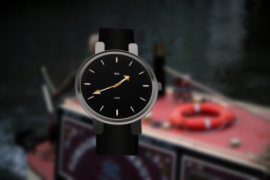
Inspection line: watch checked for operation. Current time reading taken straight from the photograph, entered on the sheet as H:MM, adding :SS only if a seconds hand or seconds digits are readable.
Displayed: 1:41
